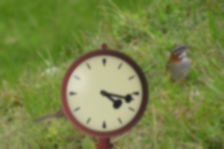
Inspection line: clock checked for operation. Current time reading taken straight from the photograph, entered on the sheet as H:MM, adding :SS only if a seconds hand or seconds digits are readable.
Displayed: 4:17
